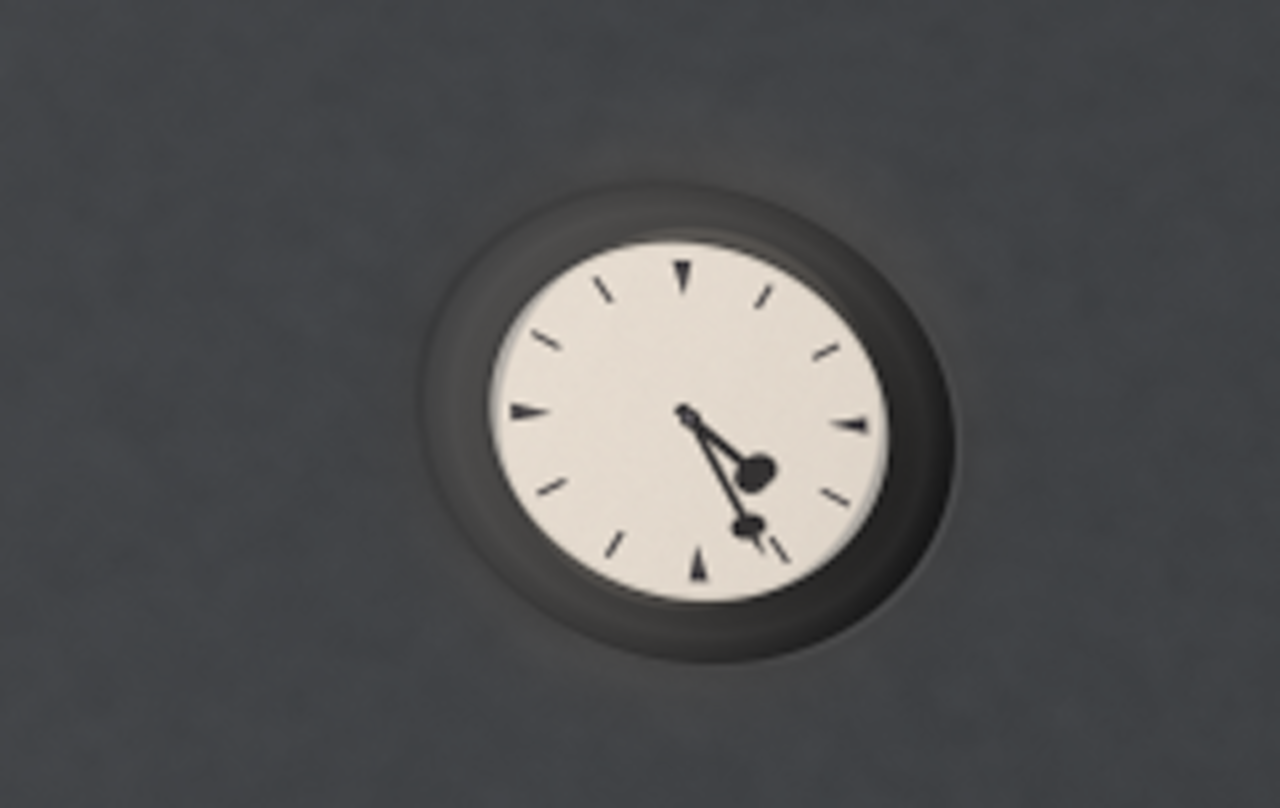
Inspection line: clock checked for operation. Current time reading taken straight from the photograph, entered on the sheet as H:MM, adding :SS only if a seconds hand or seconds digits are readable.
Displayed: 4:26
